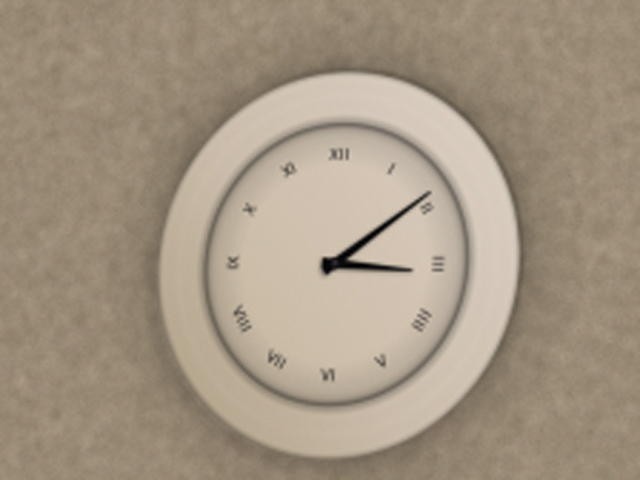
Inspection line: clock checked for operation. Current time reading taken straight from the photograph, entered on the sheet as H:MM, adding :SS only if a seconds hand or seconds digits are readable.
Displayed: 3:09
